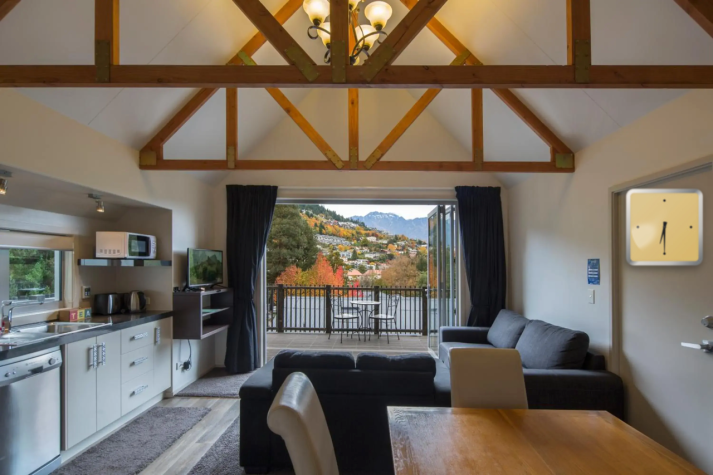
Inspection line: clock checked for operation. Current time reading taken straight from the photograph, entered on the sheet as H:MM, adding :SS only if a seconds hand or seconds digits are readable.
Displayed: 6:30
